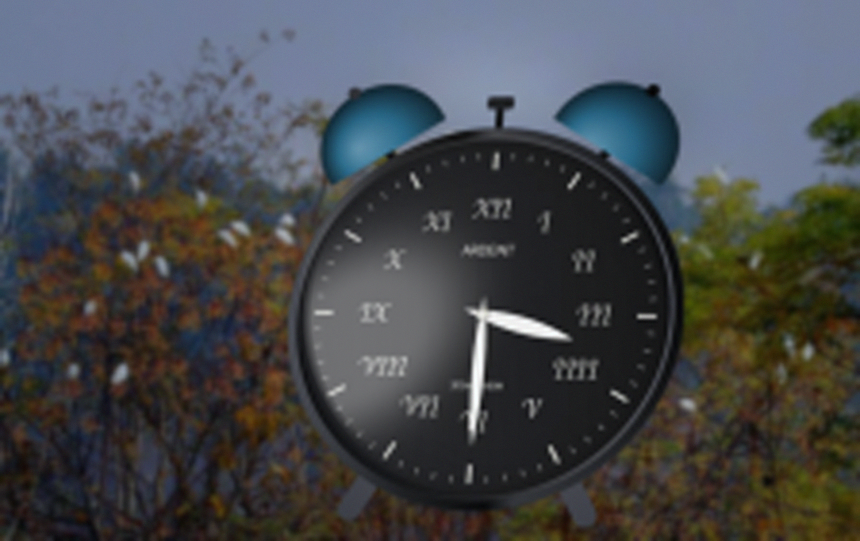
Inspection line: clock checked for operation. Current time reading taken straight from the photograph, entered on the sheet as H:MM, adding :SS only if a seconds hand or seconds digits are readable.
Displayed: 3:30
